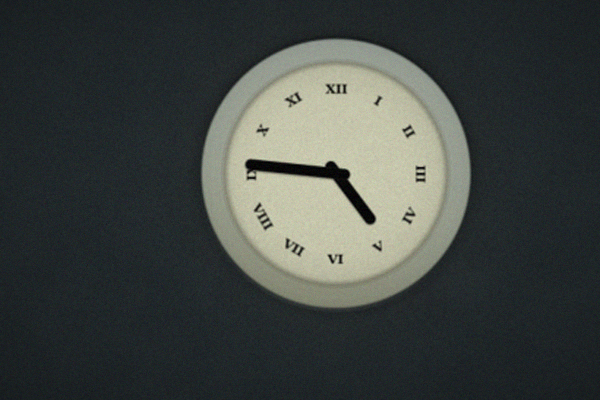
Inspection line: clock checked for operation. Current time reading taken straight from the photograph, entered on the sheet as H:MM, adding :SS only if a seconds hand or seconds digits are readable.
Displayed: 4:46
